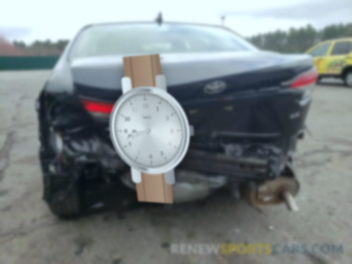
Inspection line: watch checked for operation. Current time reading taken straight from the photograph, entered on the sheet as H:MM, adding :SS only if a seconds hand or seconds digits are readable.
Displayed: 8:42
